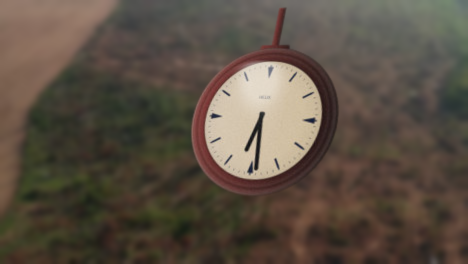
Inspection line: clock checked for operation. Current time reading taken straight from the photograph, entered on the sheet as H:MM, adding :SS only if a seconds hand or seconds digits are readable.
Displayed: 6:29
